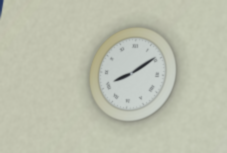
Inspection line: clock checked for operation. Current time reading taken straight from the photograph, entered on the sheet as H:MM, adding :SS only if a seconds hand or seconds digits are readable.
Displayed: 8:09
